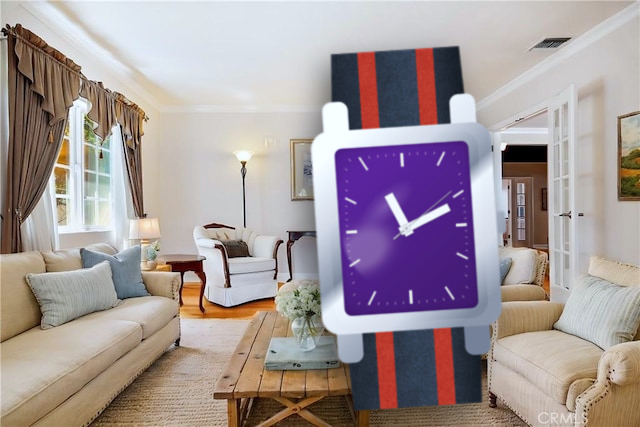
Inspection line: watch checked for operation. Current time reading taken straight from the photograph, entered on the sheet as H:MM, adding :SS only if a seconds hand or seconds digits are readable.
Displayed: 11:11:09
